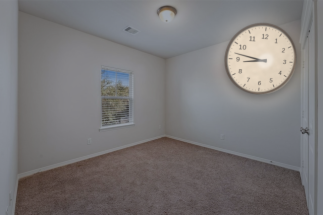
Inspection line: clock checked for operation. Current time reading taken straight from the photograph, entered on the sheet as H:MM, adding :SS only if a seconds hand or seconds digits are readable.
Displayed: 8:47
